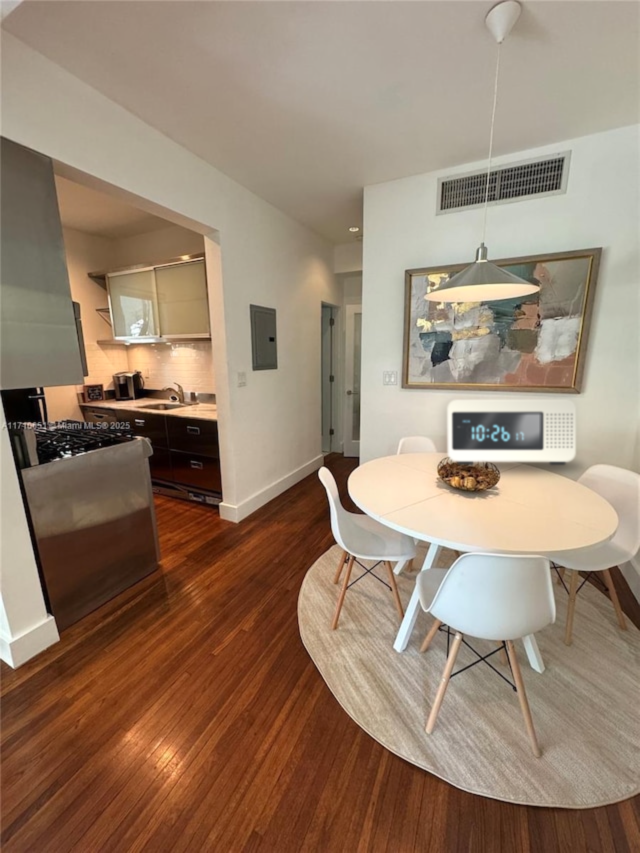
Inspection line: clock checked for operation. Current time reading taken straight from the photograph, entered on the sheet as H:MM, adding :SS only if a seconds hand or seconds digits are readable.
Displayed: 10:26
